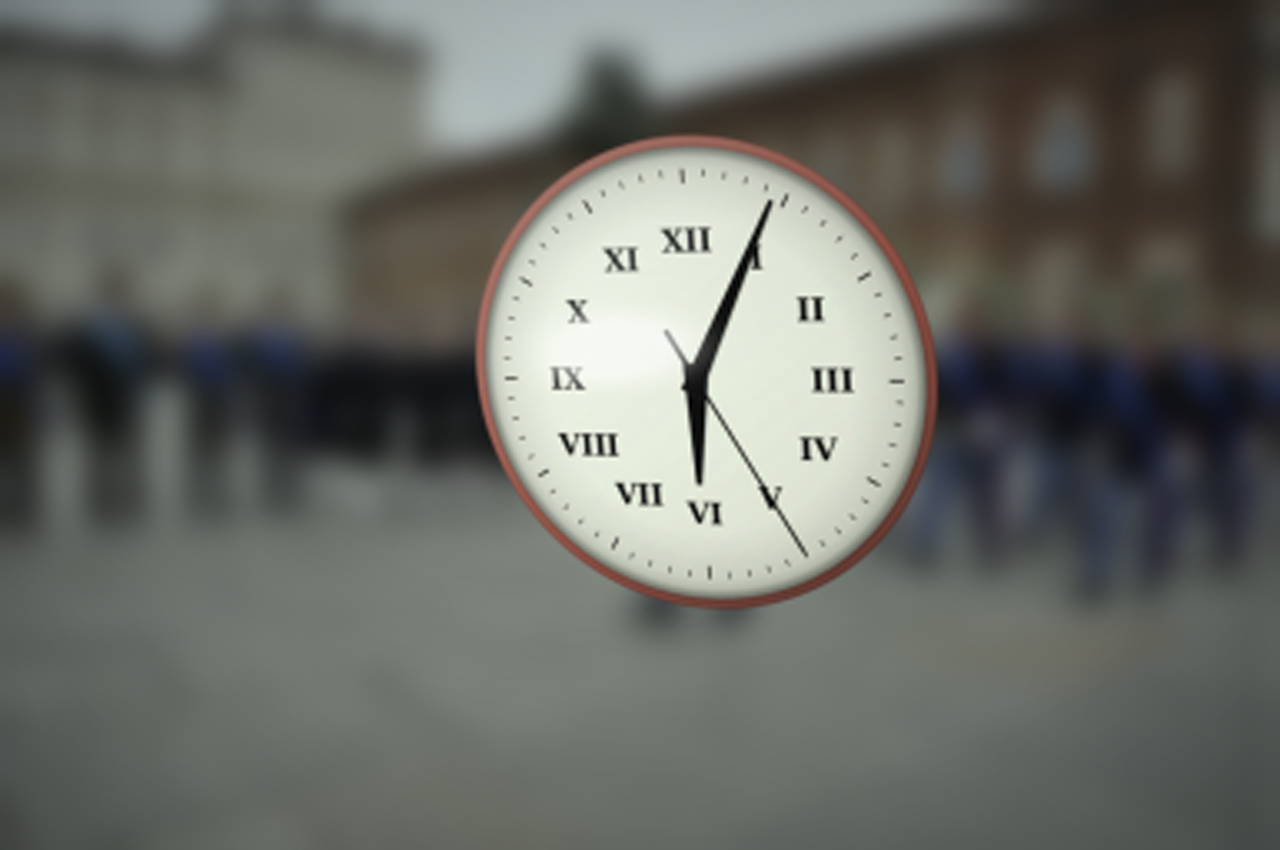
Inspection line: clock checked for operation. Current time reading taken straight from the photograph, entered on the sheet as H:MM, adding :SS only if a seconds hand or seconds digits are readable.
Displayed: 6:04:25
